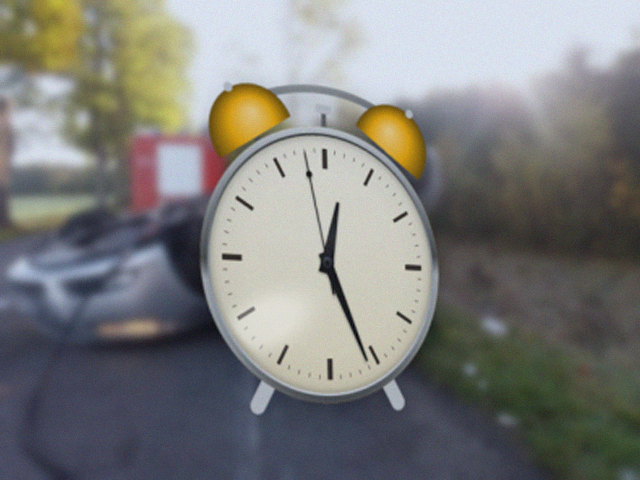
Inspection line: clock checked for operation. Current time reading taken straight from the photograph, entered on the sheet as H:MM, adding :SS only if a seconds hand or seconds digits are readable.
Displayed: 12:25:58
